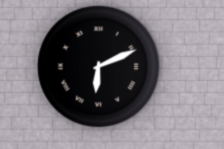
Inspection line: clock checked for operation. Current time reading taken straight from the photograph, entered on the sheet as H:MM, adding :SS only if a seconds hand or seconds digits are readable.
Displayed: 6:11
